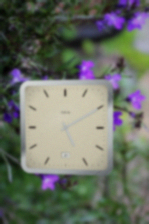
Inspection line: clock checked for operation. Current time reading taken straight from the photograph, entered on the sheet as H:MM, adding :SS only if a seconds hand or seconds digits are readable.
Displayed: 5:10
